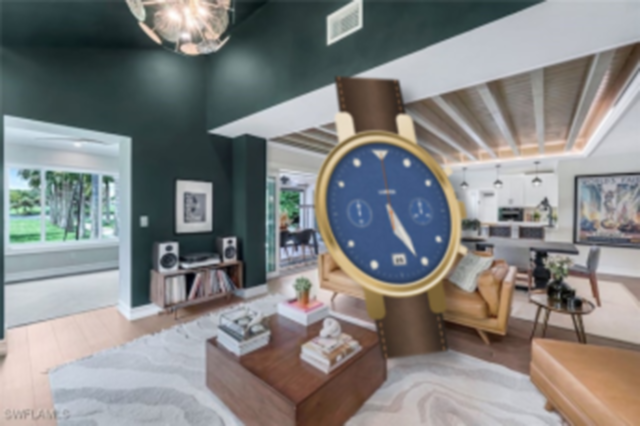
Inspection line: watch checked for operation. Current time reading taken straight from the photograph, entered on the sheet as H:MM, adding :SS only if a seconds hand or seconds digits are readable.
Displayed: 5:26
